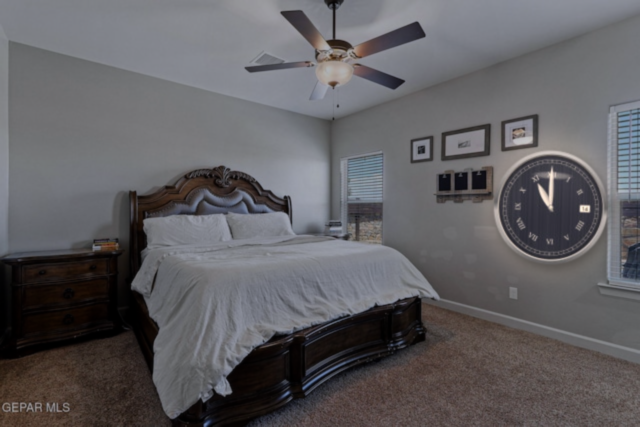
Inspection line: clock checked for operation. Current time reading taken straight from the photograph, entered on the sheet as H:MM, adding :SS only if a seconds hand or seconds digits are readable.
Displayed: 11:00
